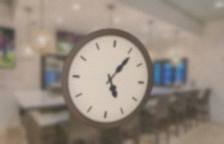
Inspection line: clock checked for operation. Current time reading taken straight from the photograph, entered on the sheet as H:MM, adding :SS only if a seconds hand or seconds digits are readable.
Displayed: 5:06
